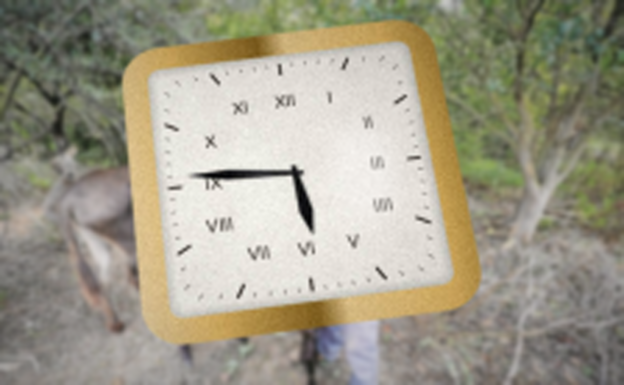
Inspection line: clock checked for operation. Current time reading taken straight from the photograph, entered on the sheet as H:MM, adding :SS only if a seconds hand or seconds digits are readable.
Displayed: 5:46
